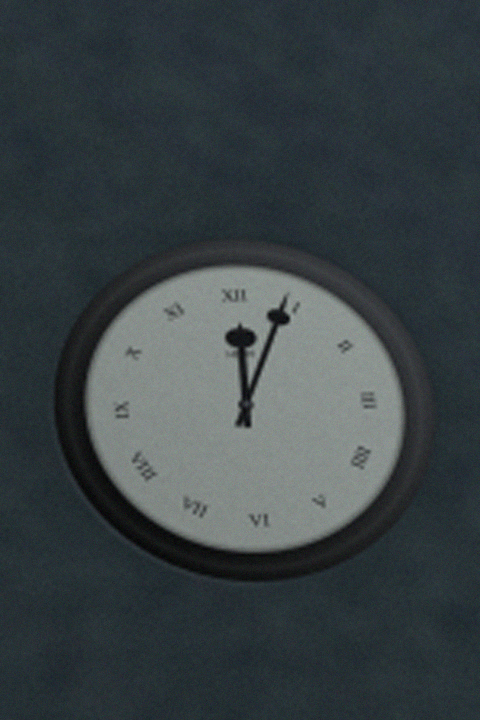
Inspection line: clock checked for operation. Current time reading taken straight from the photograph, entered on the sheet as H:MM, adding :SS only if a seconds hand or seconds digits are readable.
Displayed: 12:04
